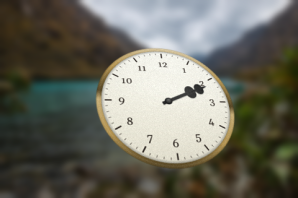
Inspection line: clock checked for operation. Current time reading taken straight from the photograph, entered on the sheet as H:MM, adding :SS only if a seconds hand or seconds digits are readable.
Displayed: 2:11
